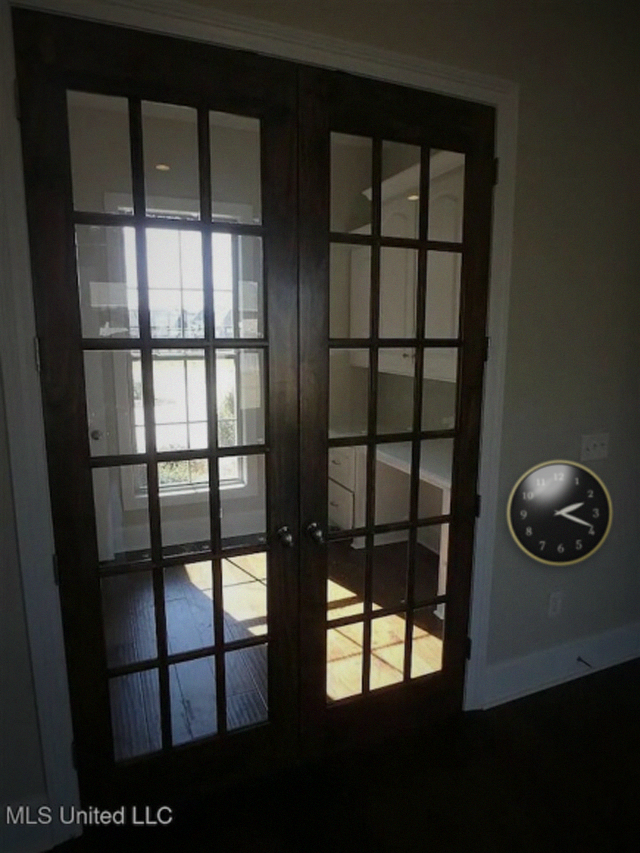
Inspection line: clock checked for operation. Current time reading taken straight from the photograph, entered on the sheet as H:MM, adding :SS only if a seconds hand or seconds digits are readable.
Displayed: 2:19
